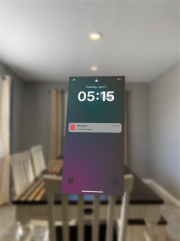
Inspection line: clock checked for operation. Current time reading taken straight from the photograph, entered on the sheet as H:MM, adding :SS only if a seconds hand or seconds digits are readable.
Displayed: 5:15
